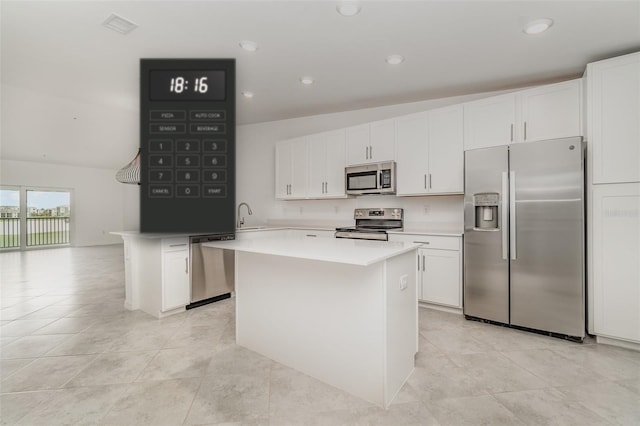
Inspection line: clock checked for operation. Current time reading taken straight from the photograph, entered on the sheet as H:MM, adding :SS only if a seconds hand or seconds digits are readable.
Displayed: 18:16
